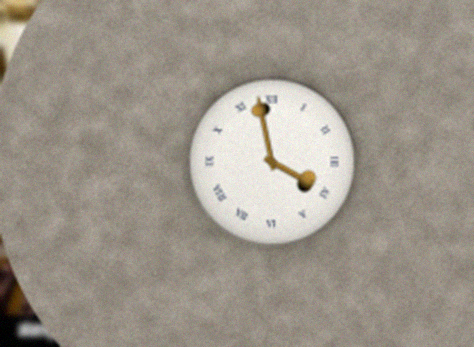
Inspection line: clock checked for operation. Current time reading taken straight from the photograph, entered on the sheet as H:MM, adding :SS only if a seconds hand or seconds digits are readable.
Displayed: 3:58
